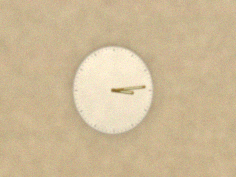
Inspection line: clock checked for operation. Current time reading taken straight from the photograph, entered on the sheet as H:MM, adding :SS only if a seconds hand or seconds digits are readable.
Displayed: 3:14
